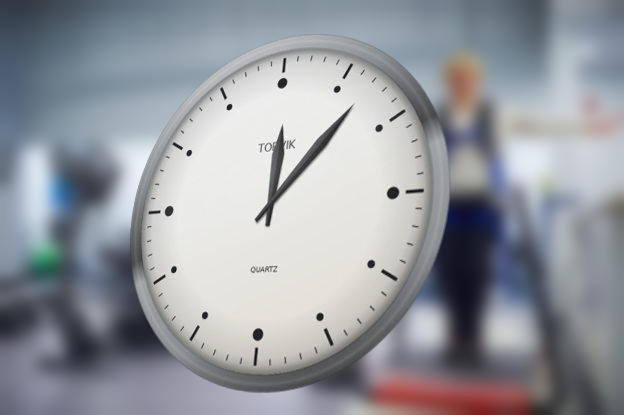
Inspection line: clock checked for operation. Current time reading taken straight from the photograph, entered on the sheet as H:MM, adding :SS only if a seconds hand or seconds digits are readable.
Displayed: 12:07
